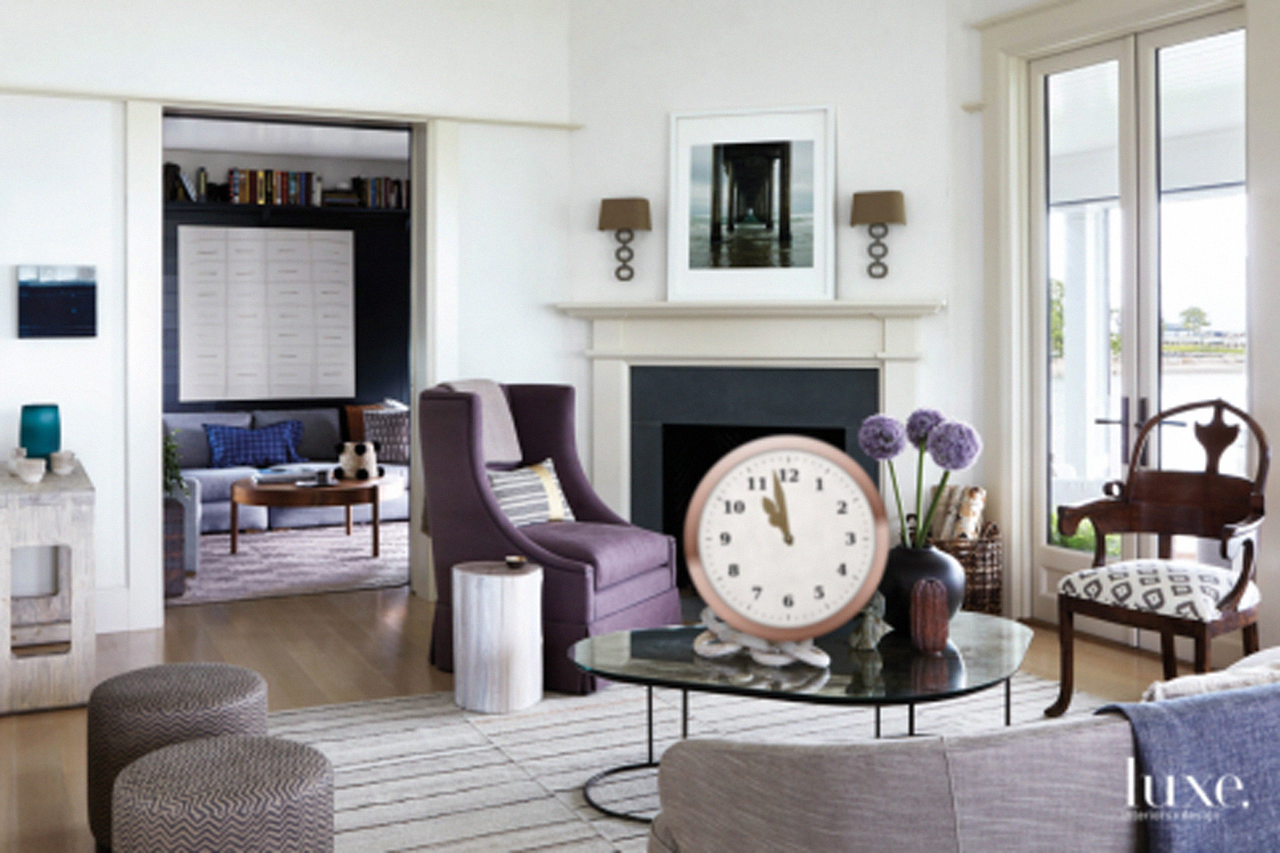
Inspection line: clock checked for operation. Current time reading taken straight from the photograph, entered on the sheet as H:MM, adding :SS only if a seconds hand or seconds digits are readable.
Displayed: 10:58
